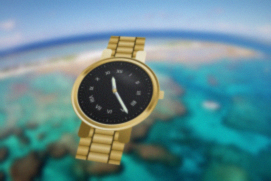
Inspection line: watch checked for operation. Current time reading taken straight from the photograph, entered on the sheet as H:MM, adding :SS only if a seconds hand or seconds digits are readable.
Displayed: 11:24
